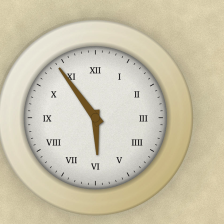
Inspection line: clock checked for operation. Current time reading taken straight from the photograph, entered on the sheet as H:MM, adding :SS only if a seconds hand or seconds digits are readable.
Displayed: 5:54
